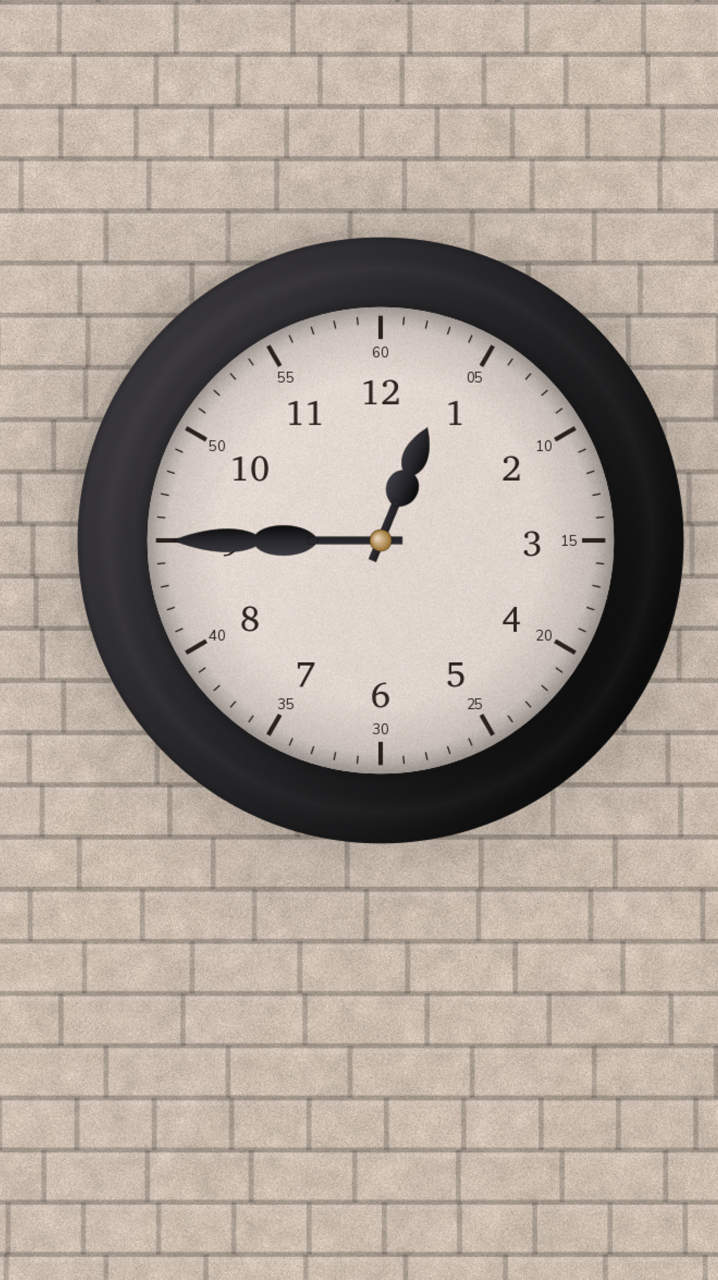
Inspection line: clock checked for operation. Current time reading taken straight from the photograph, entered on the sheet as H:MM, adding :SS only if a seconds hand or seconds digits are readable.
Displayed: 12:45
